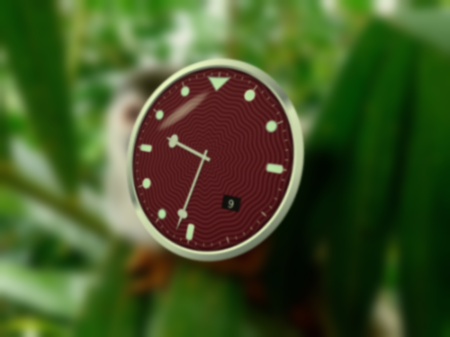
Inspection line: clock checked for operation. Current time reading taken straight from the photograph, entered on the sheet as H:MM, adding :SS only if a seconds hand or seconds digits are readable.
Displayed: 9:32
